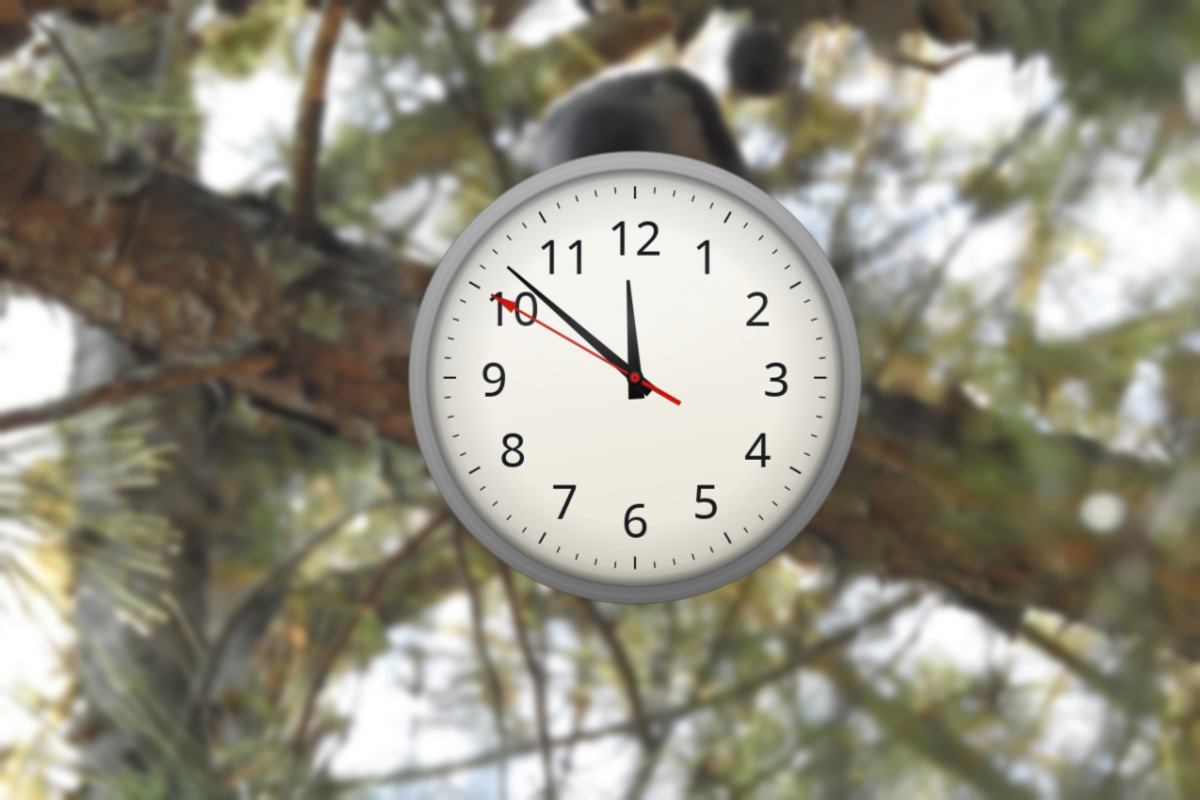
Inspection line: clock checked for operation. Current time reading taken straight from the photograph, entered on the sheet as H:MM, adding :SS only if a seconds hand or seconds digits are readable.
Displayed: 11:51:50
